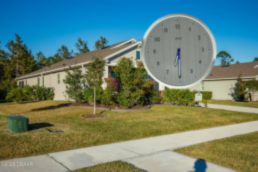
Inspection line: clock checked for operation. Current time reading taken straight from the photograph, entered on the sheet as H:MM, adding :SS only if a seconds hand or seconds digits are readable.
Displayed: 6:30
